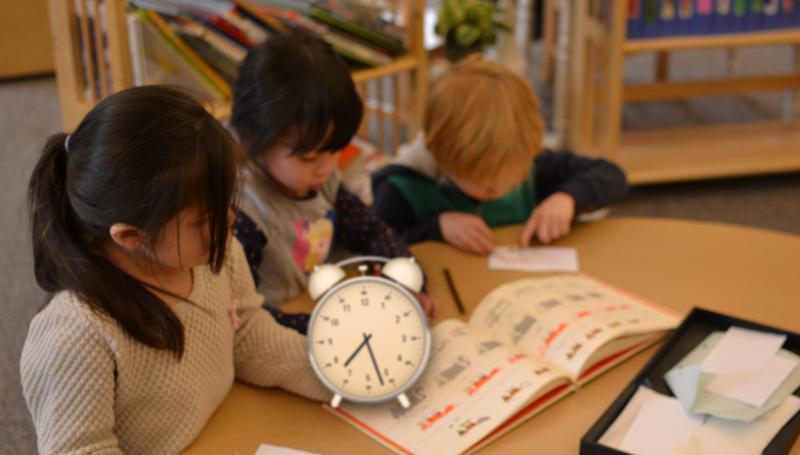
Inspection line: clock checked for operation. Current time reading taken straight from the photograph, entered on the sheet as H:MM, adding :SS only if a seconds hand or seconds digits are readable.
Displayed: 7:27
